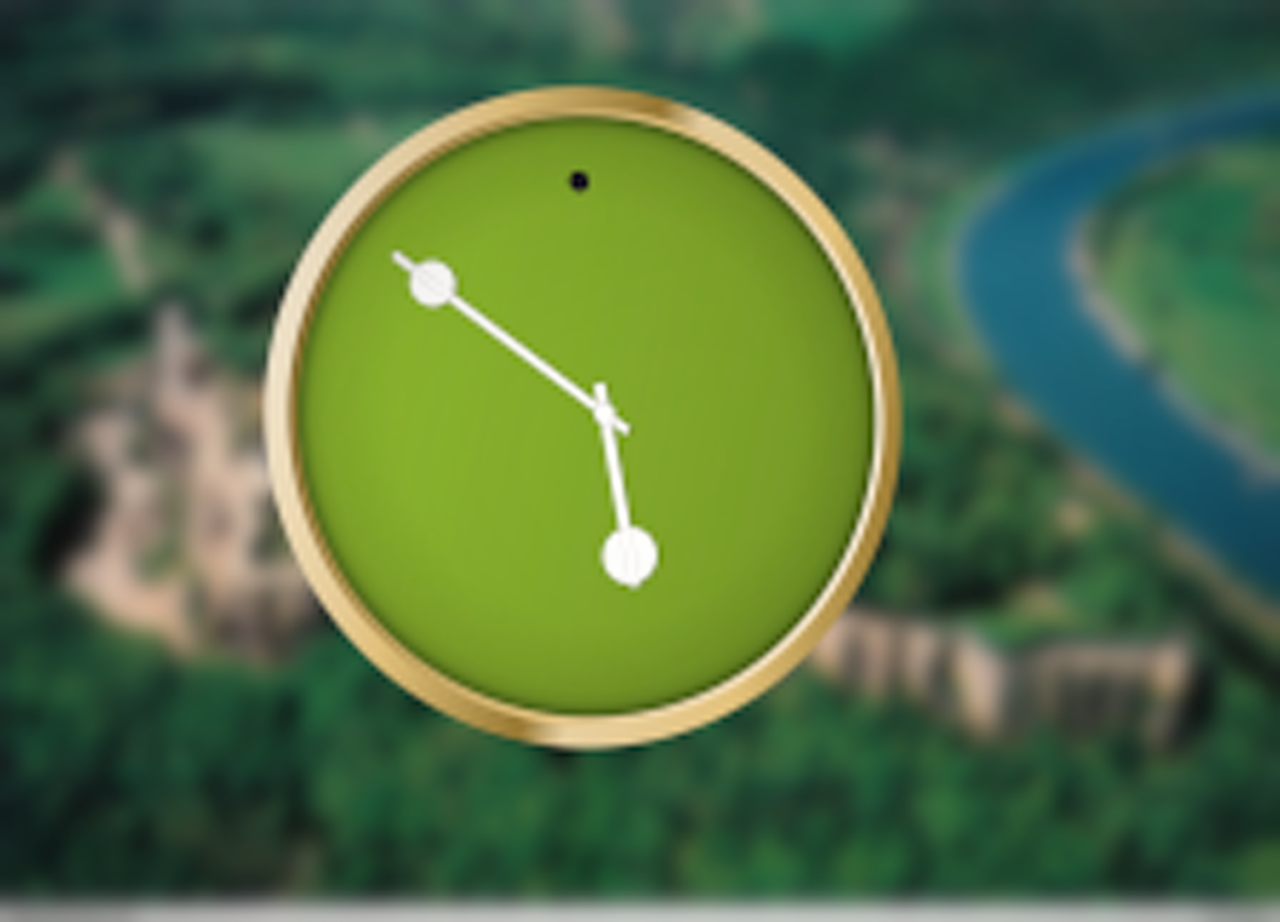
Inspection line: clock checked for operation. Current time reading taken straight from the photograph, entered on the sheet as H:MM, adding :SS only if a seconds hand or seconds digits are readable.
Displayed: 5:52
